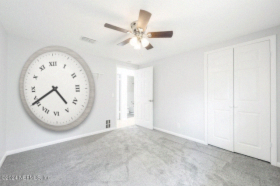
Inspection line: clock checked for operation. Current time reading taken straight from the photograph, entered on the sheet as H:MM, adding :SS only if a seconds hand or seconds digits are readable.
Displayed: 4:40
